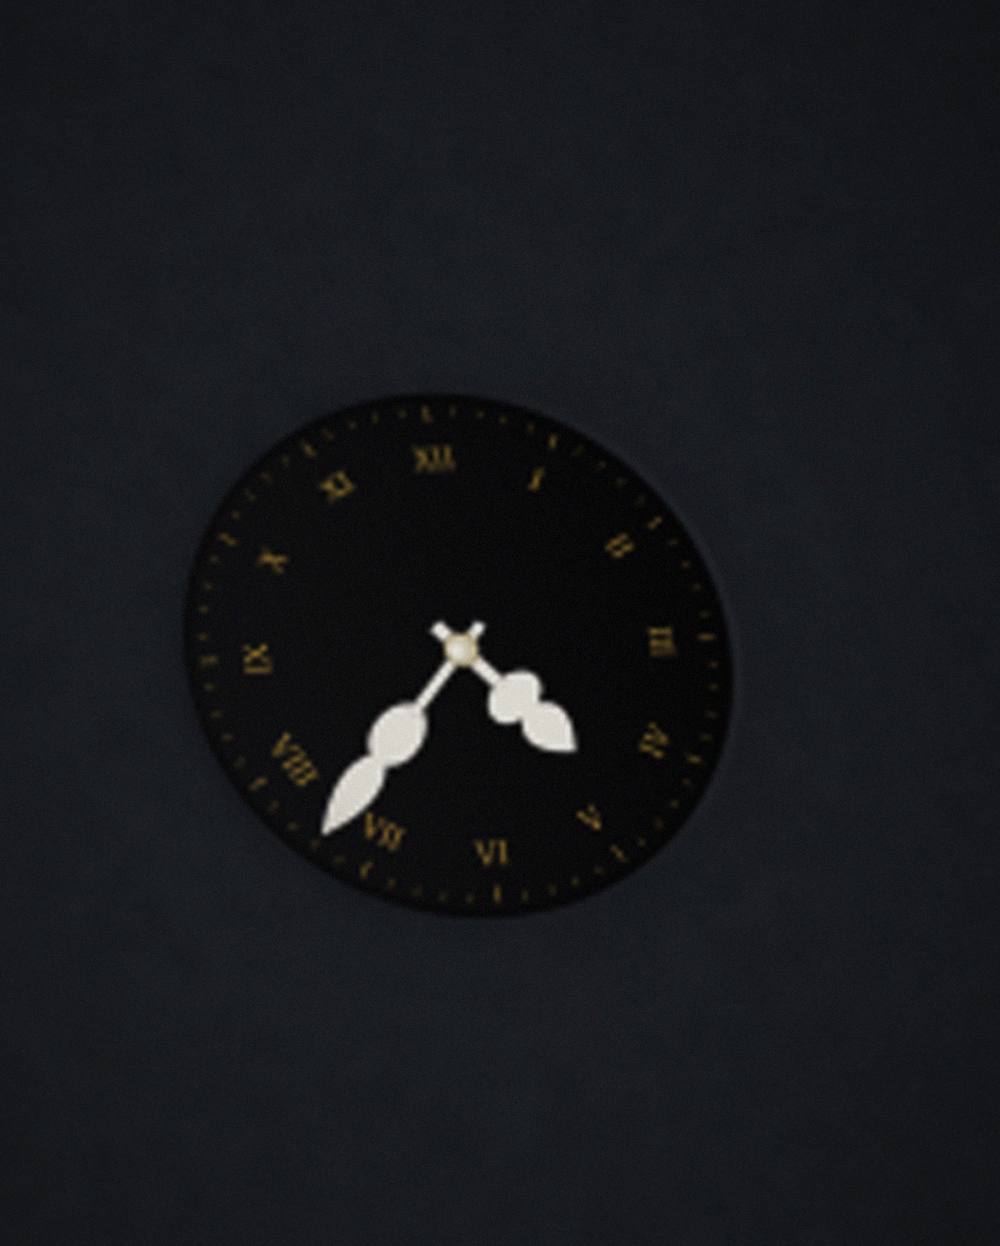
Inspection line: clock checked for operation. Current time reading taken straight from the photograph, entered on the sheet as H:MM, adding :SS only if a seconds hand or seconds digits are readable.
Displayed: 4:37
